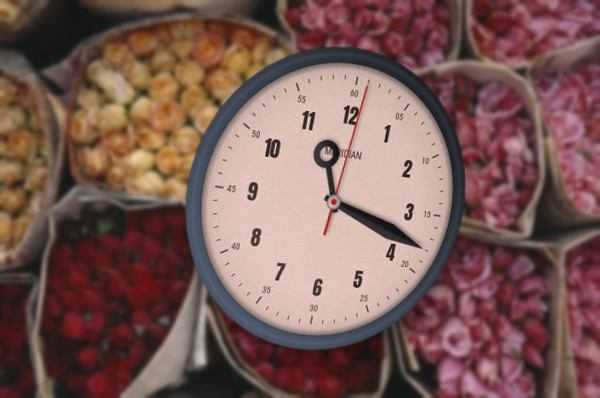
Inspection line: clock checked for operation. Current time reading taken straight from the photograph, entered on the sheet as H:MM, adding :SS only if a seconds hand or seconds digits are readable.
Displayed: 11:18:01
